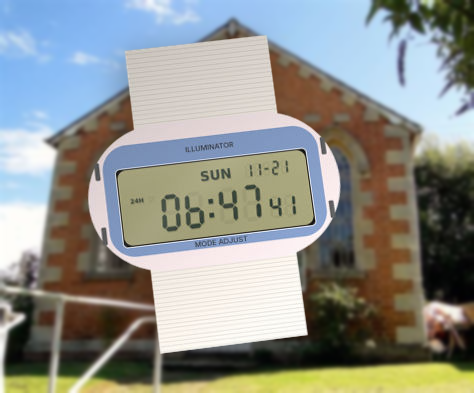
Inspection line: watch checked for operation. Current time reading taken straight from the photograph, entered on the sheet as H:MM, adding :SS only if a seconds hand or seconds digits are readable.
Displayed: 6:47:41
